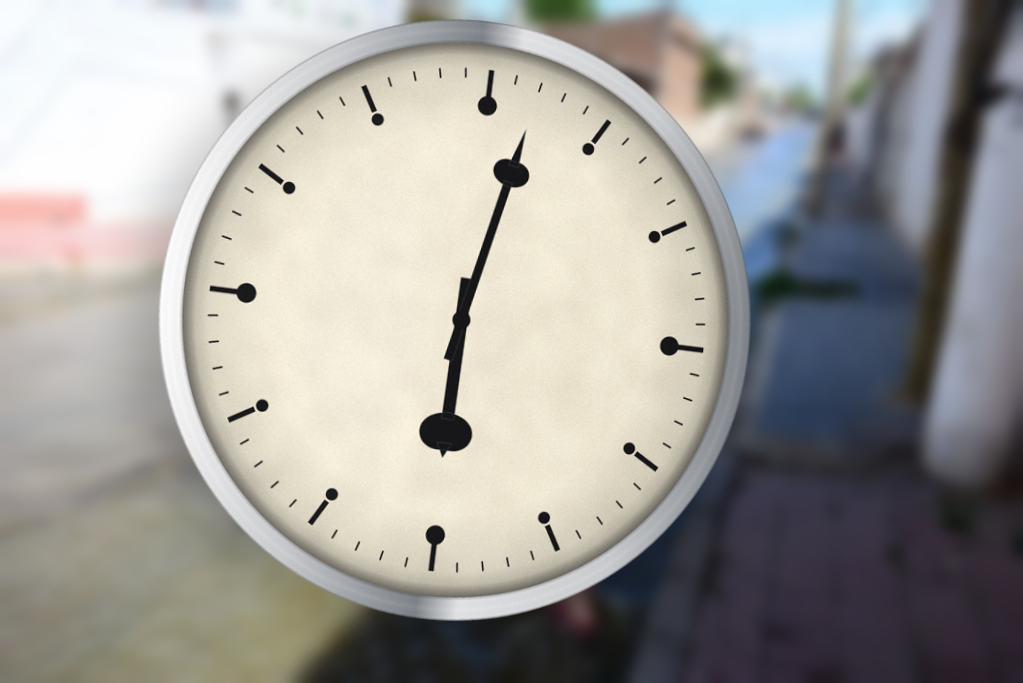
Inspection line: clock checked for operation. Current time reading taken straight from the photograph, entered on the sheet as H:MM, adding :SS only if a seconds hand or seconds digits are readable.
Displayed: 6:02
